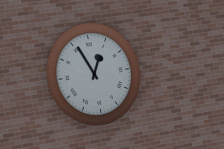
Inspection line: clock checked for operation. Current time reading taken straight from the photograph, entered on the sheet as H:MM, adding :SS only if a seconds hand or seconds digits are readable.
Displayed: 12:56
